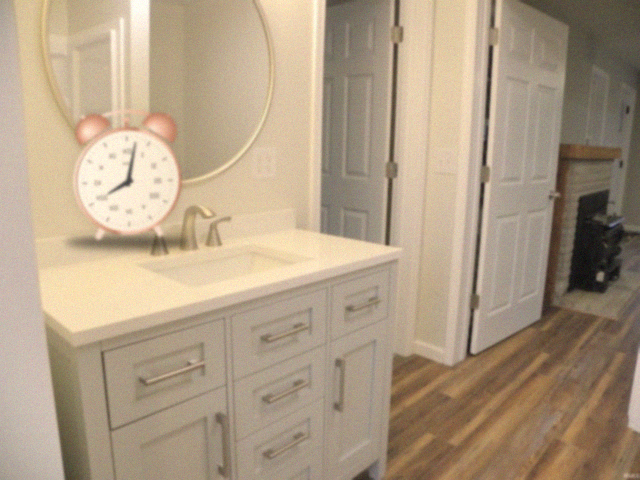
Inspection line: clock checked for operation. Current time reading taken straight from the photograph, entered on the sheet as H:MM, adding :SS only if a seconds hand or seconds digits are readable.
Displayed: 8:02
